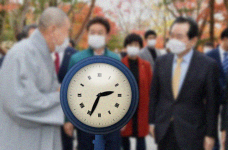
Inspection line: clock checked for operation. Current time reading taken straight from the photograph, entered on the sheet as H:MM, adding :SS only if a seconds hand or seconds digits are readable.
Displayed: 2:34
